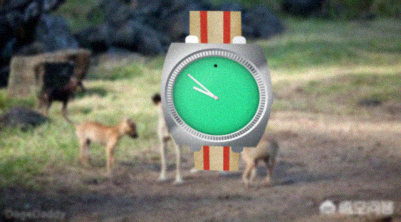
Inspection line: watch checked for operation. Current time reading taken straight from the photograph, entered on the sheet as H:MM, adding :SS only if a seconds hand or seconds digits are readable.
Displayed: 9:52
